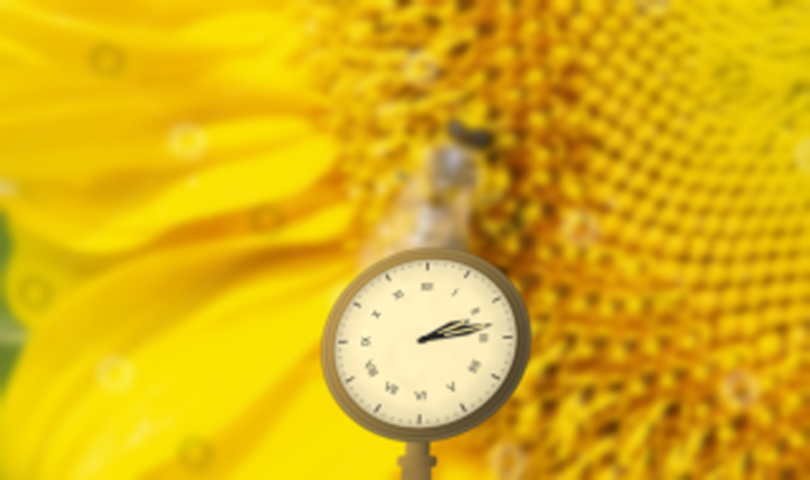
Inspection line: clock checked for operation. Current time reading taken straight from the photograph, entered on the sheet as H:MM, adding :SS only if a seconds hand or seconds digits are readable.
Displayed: 2:13
